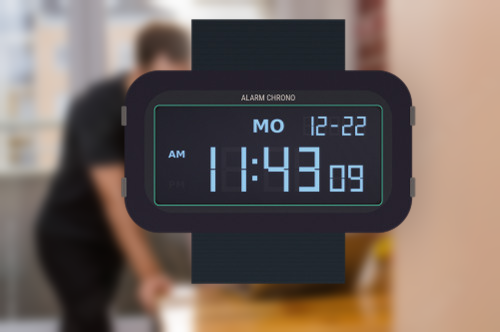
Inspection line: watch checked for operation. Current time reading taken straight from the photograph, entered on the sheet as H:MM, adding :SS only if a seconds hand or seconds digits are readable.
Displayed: 11:43:09
